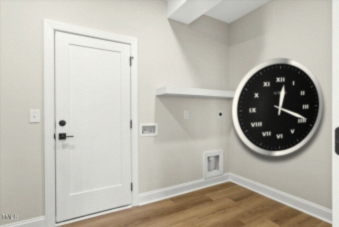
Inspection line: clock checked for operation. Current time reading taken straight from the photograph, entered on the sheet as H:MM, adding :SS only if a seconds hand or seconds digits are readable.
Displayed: 12:19
